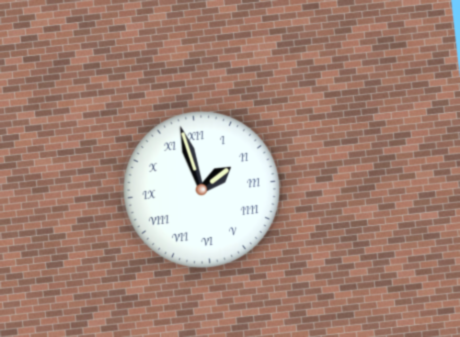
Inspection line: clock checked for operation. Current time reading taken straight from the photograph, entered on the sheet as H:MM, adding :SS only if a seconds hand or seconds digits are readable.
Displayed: 1:58
